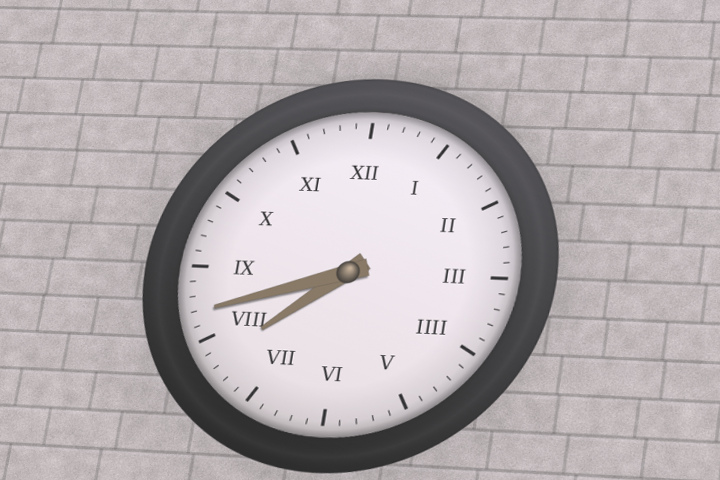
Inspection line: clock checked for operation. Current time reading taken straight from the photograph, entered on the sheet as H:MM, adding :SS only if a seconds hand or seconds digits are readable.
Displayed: 7:42
